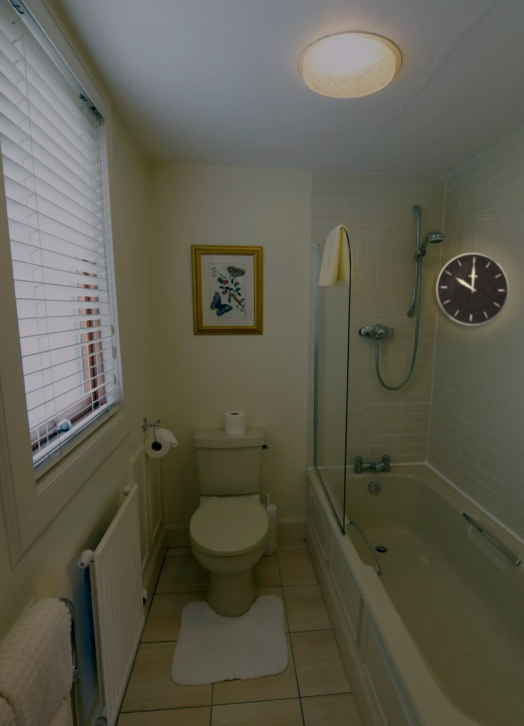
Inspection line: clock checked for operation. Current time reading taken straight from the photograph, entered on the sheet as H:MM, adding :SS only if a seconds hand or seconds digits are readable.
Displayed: 10:00
